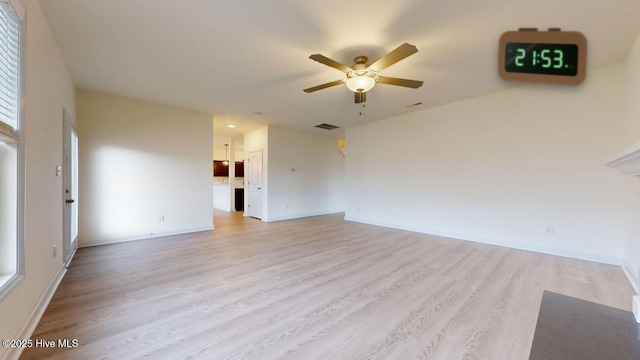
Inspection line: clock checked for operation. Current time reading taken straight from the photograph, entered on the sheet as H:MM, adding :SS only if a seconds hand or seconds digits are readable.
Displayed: 21:53
